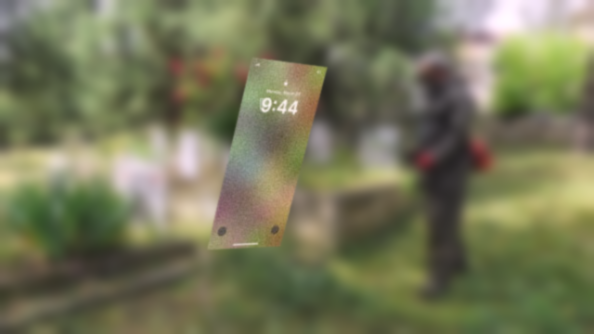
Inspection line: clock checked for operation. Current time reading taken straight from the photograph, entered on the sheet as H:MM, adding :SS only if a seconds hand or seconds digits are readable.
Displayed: 9:44
